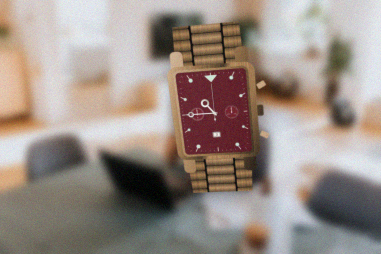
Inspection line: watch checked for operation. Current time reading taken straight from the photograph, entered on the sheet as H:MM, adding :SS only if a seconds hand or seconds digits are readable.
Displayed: 10:45
